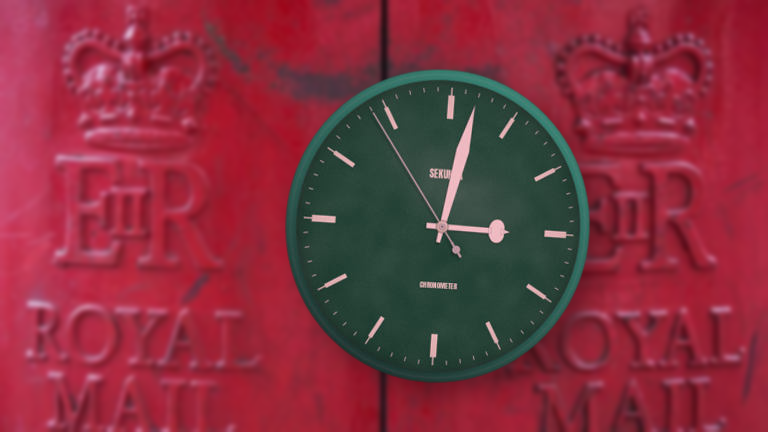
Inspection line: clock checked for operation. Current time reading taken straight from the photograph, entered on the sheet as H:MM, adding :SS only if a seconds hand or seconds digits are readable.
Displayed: 3:01:54
